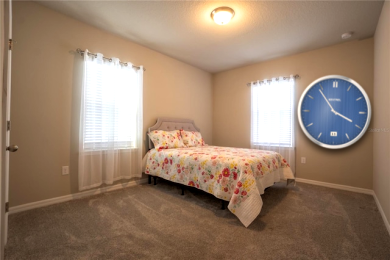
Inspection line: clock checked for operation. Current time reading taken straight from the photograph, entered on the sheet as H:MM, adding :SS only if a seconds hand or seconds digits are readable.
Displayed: 3:54
